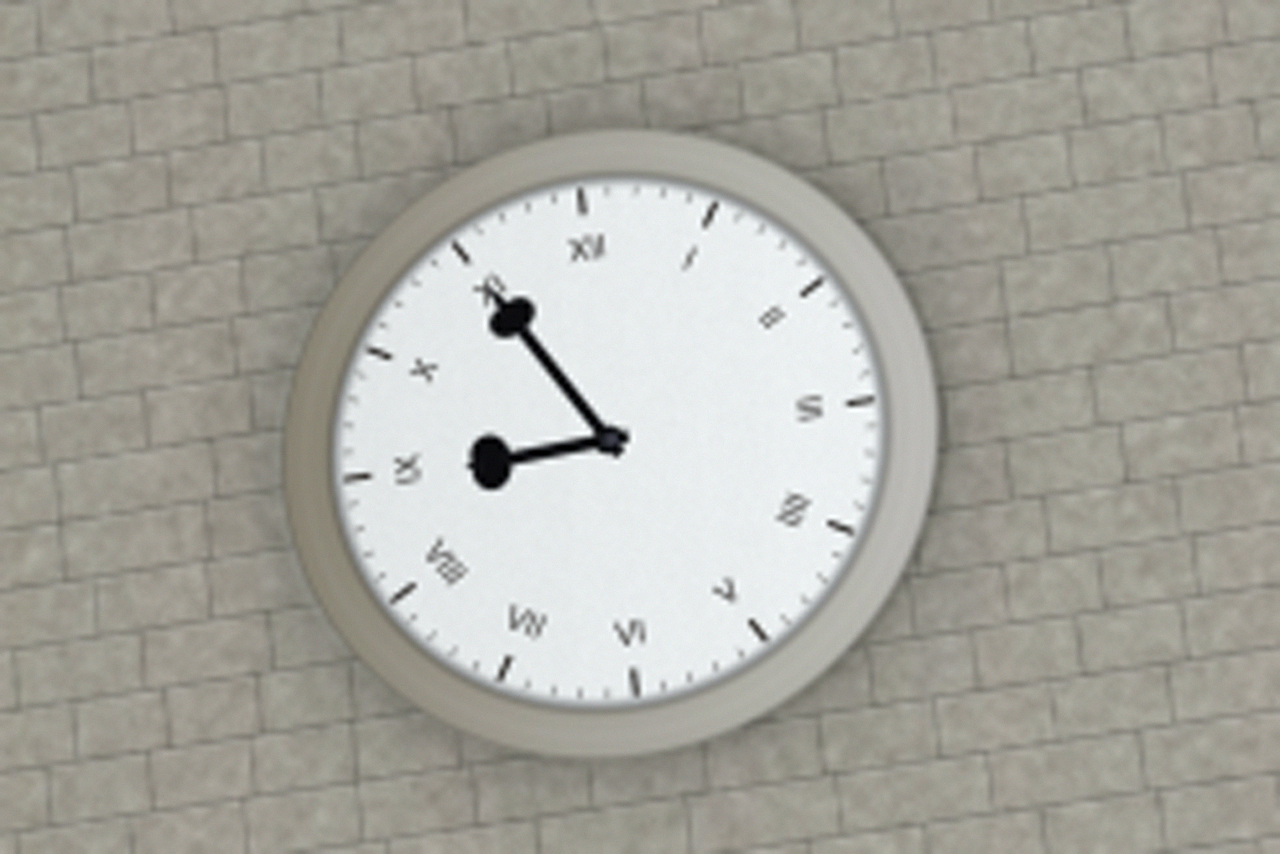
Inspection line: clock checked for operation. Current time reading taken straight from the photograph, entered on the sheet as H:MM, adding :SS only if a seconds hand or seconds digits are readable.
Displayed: 8:55
